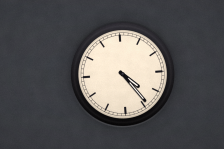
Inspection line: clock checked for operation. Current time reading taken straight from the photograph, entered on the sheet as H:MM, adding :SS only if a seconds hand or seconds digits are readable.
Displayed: 4:24
